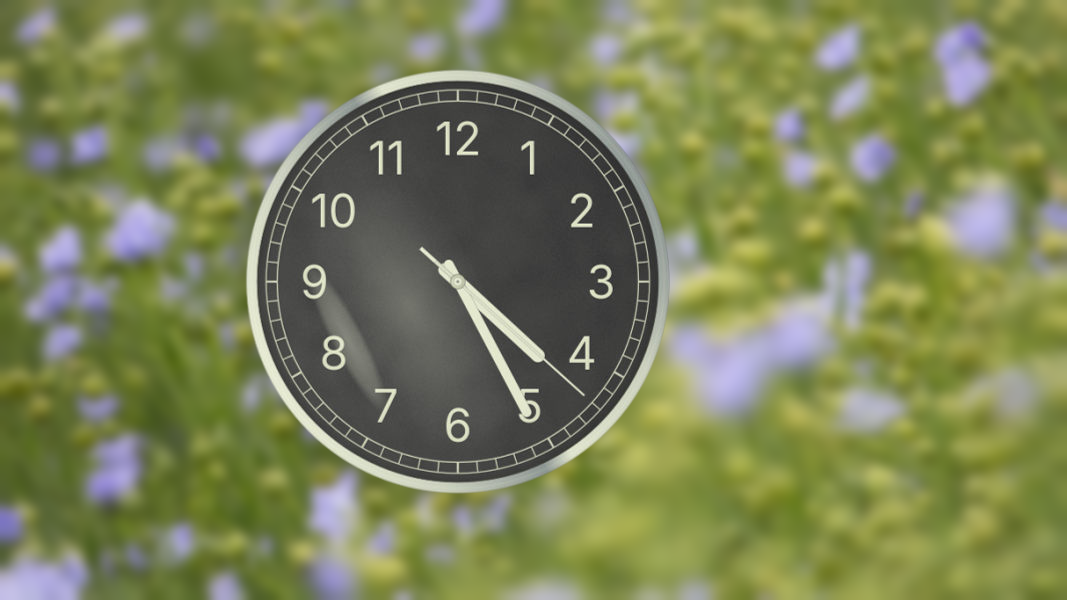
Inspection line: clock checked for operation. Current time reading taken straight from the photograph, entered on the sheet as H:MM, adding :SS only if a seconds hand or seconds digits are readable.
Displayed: 4:25:22
